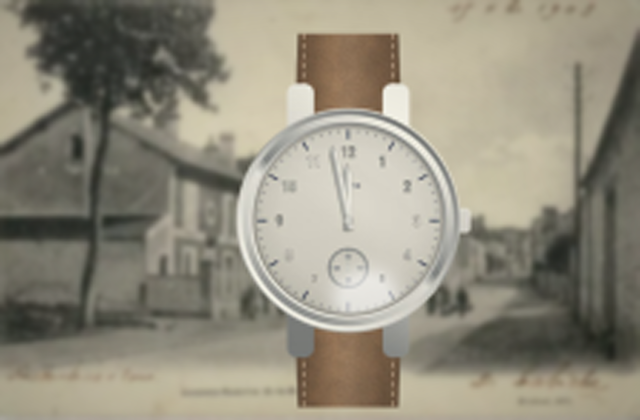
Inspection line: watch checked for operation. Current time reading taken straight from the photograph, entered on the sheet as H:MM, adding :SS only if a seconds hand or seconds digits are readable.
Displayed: 11:58
